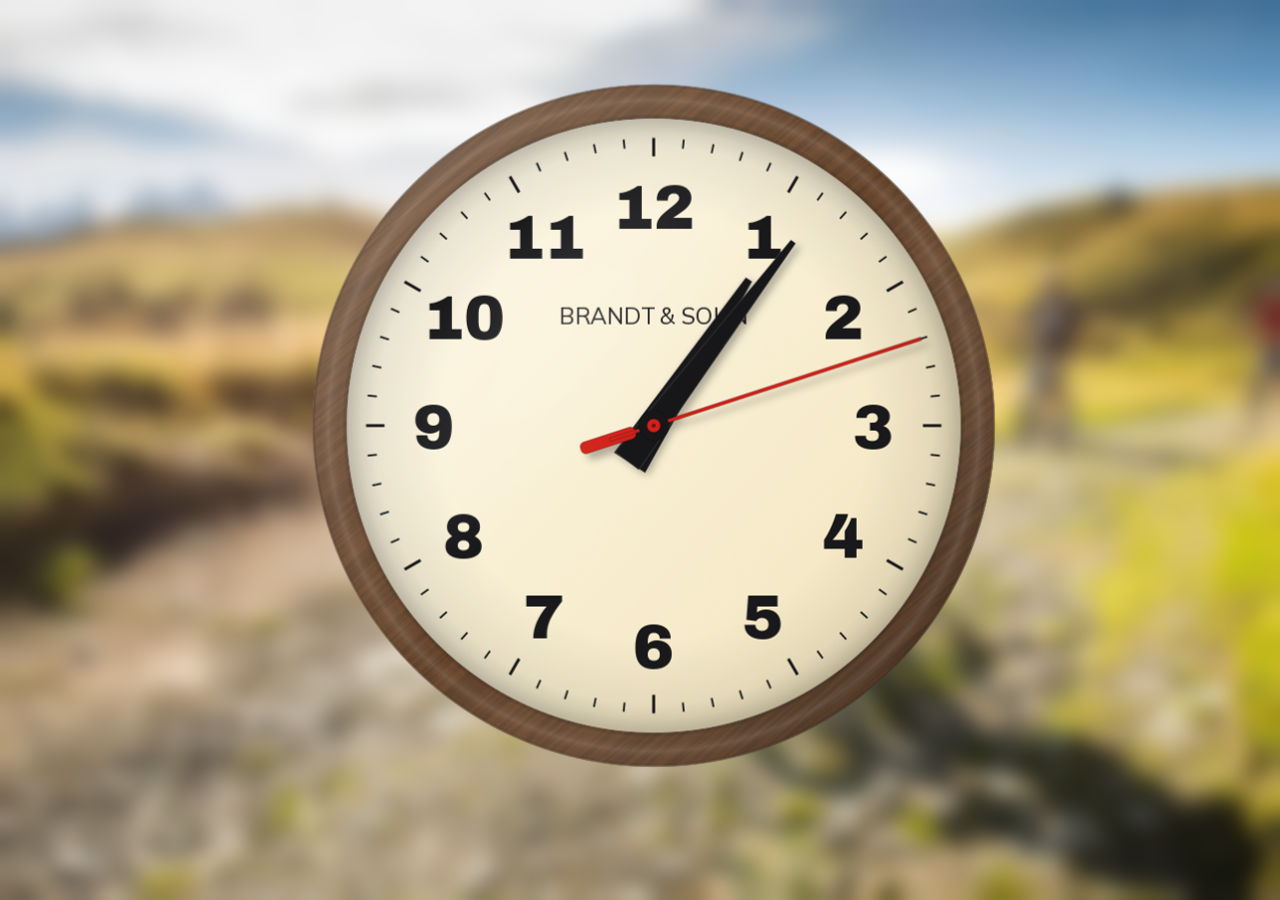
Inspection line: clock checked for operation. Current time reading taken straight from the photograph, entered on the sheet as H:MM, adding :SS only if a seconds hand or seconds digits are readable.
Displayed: 1:06:12
